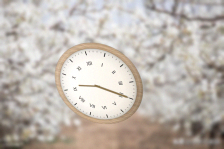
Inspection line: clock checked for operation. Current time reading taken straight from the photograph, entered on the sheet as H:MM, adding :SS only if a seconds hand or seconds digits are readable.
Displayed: 9:20
